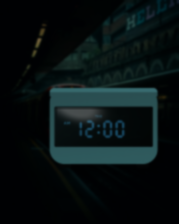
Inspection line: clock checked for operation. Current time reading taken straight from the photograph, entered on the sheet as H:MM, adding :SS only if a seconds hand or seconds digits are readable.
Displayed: 12:00
